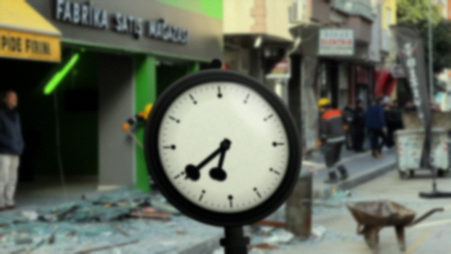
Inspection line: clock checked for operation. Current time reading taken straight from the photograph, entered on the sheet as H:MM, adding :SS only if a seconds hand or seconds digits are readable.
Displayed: 6:39
